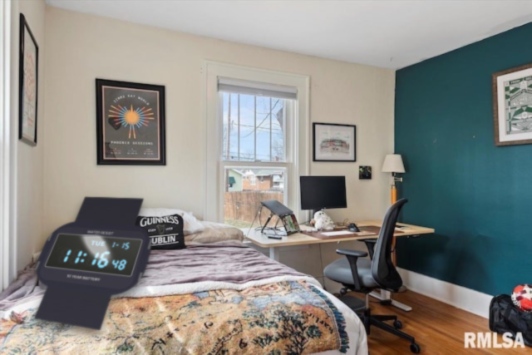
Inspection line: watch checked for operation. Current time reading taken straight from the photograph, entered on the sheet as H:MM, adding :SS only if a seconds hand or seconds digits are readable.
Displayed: 11:16:48
